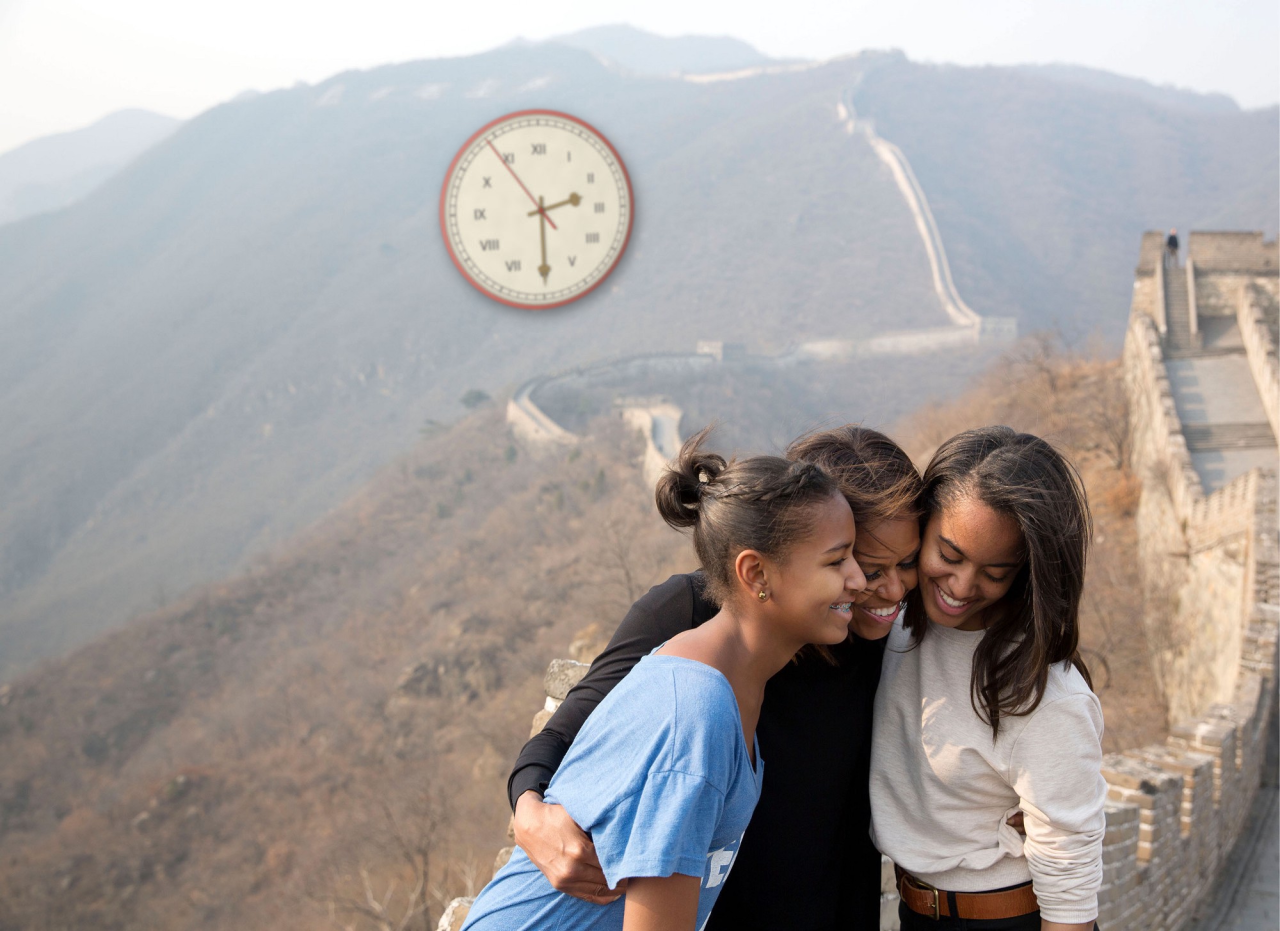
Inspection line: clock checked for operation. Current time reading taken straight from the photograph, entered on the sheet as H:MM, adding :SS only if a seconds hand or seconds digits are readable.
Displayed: 2:29:54
